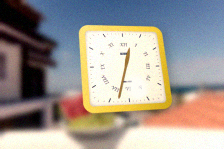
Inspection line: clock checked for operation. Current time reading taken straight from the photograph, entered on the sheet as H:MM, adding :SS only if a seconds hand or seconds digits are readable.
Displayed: 12:33
